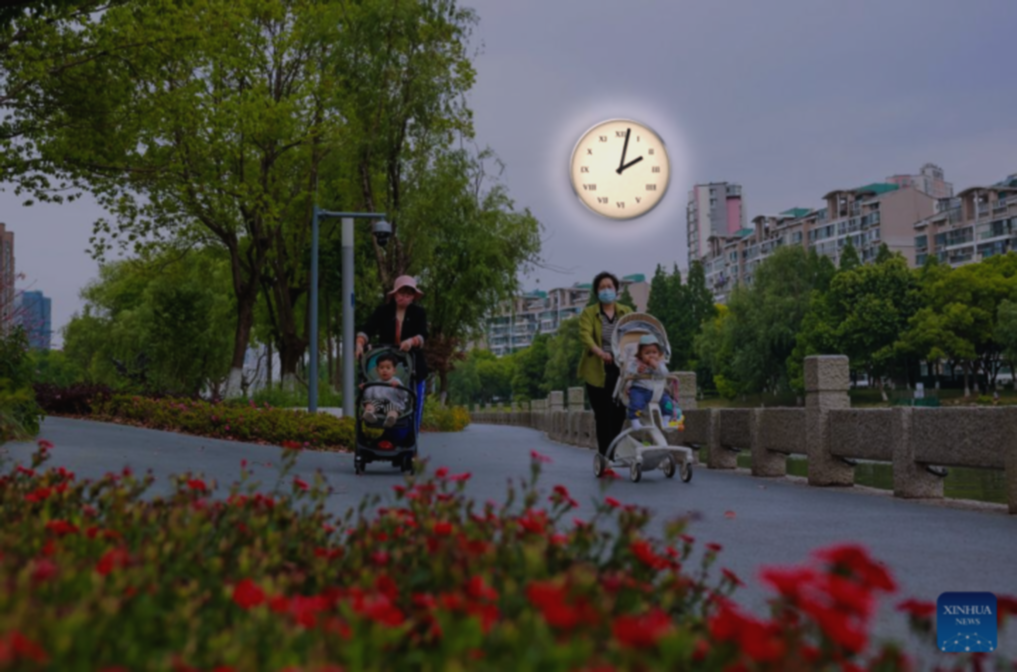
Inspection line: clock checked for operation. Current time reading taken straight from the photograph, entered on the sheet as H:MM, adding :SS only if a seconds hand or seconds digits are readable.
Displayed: 2:02
